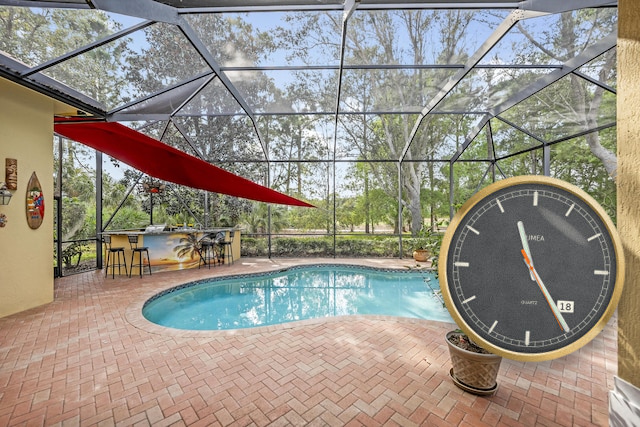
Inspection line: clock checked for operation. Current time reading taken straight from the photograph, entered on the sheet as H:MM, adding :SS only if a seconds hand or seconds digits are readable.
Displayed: 11:24:25
